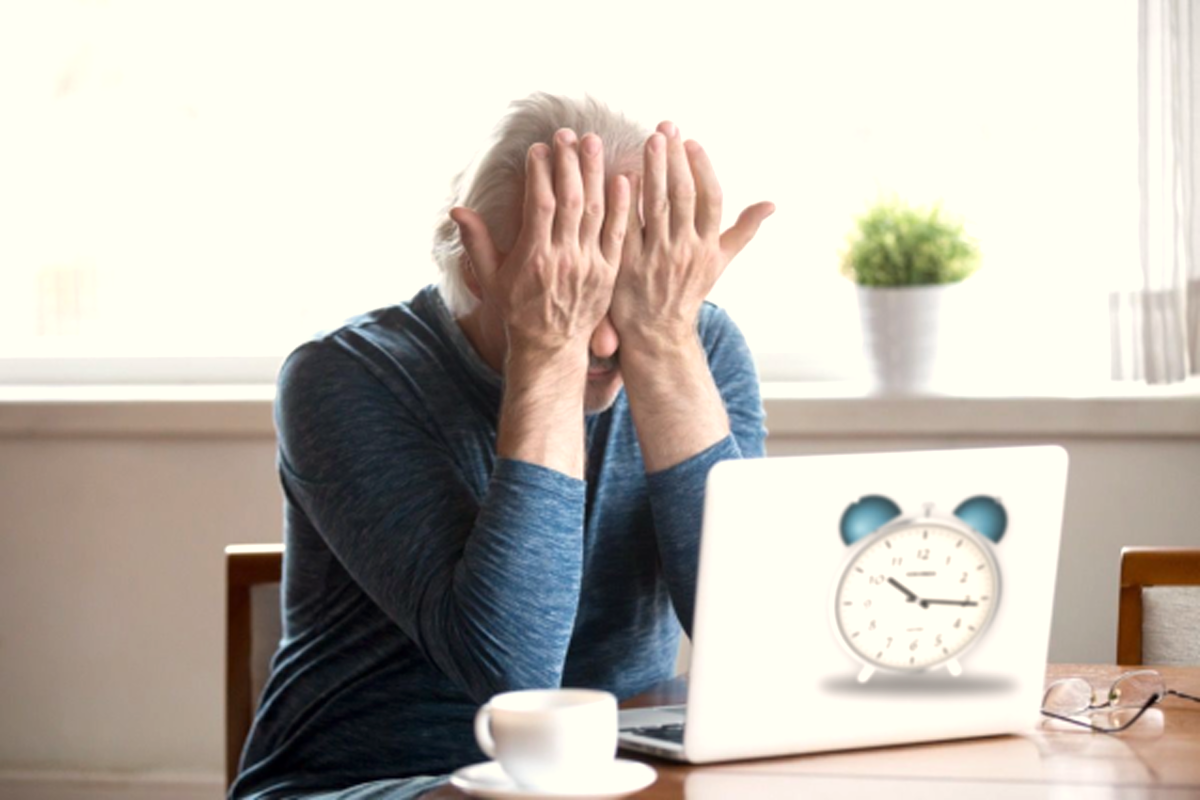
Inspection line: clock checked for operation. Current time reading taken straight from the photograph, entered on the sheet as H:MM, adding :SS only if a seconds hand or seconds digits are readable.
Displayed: 10:16
